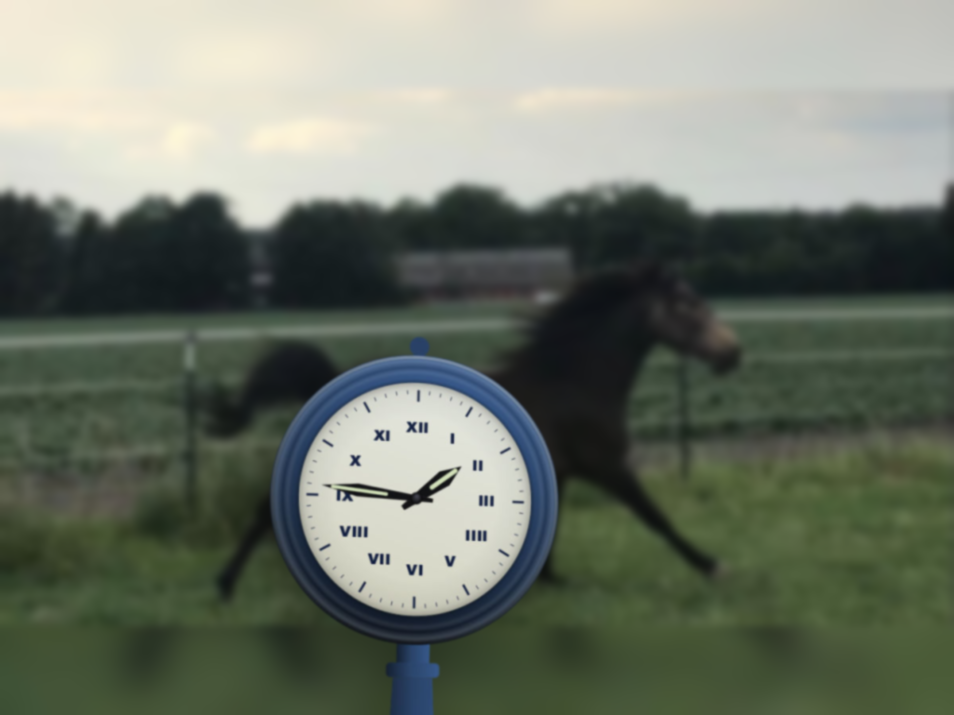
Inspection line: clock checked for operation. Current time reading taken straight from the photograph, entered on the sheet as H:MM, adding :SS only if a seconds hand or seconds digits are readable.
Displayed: 1:46
